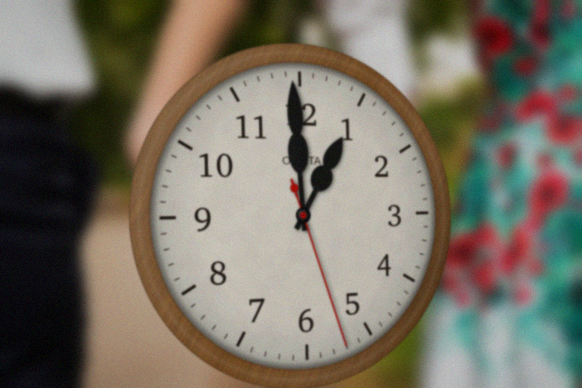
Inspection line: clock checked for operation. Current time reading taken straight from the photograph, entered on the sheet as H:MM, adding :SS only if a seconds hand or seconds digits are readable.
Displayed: 12:59:27
